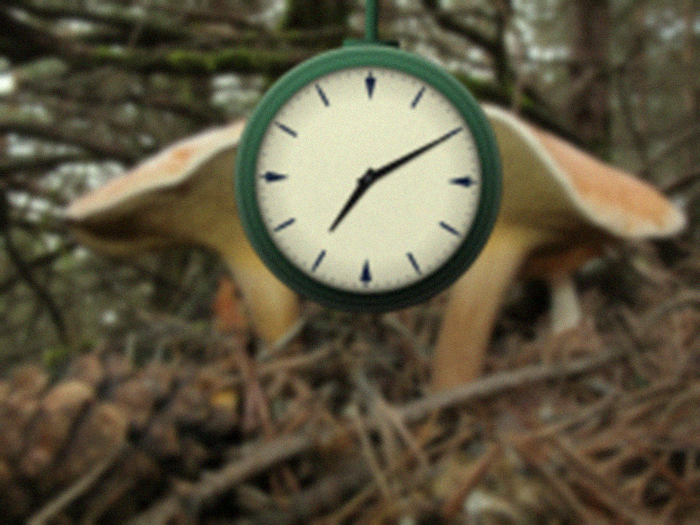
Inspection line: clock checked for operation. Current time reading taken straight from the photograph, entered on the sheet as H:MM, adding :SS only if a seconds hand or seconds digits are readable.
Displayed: 7:10
